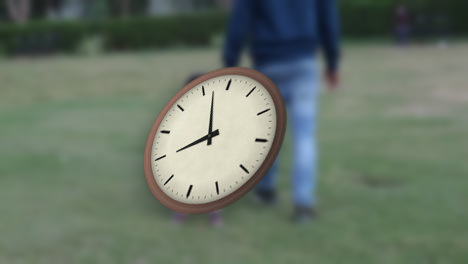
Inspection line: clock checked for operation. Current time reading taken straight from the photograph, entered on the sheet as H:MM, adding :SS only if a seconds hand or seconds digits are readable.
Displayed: 7:57
